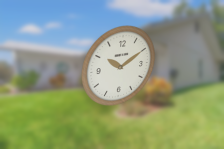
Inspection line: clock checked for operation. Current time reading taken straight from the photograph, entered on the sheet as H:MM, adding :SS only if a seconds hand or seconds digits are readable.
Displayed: 10:10
